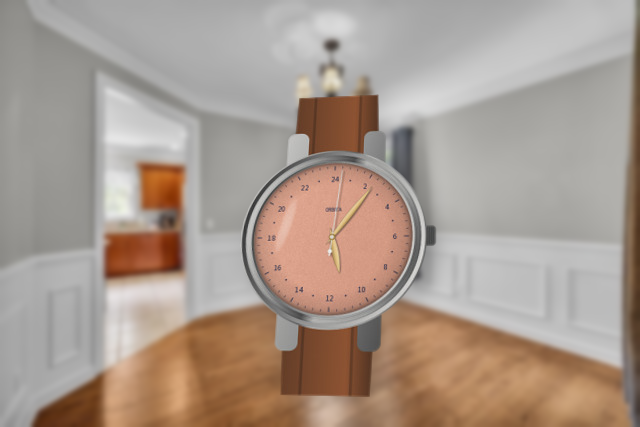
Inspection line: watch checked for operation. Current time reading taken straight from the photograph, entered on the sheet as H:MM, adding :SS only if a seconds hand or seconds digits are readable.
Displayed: 11:06:01
